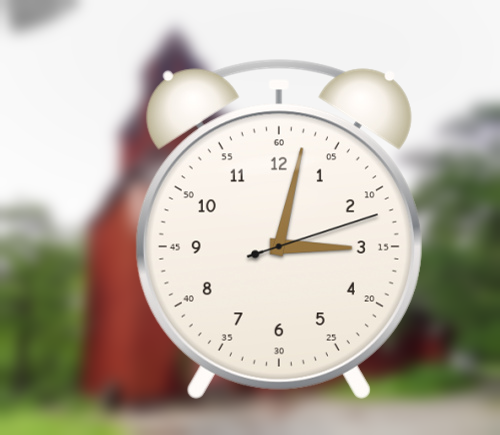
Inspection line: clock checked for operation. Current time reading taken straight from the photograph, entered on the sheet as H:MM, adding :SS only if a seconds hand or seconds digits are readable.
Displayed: 3:02:12
